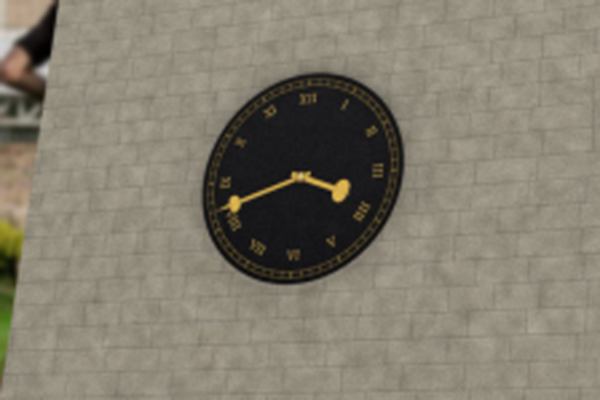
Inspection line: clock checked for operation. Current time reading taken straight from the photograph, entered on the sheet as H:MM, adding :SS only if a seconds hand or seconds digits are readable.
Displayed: 3:42
